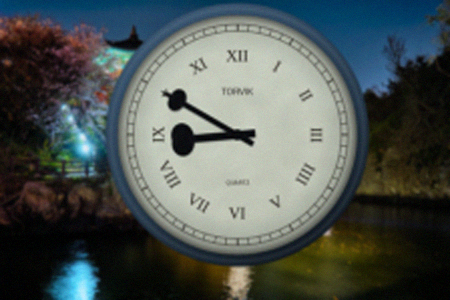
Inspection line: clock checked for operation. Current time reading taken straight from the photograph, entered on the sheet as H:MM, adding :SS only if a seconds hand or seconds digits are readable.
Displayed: 8:50
